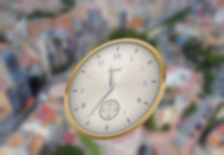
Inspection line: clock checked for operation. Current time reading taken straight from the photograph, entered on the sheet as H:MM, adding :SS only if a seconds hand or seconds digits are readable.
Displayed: 11:36
